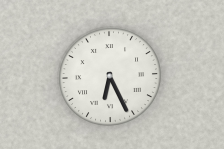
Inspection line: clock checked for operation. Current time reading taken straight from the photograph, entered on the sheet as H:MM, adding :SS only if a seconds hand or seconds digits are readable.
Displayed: 6:26
